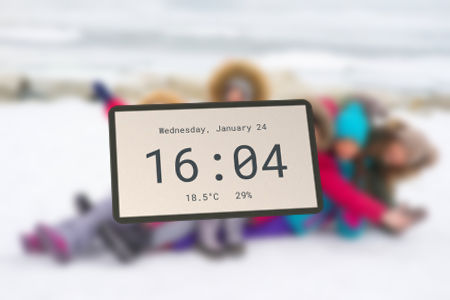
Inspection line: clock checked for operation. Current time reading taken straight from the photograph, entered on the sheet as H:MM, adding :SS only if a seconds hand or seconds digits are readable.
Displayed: 16:04
